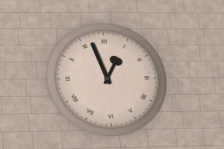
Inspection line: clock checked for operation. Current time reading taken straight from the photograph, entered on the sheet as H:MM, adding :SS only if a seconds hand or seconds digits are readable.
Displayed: 12:57
